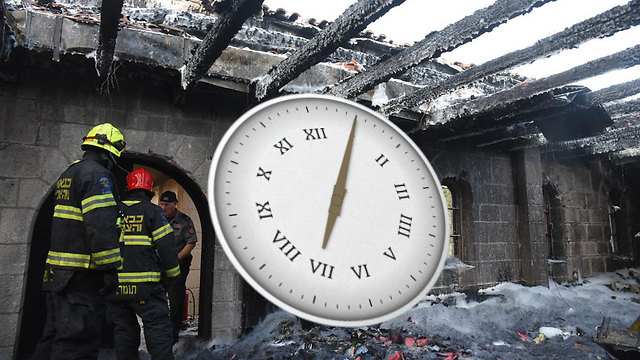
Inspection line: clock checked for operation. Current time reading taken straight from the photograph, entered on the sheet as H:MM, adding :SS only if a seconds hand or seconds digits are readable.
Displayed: 7:05
